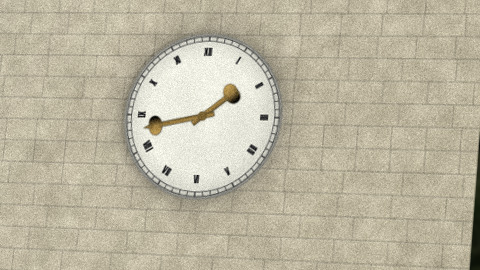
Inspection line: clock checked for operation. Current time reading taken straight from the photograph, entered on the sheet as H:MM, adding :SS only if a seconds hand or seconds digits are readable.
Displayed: 1:43
